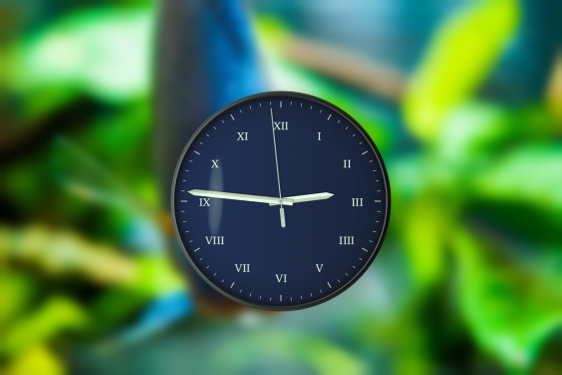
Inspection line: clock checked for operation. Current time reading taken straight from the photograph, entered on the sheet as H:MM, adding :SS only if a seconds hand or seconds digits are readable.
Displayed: 2:45:59
